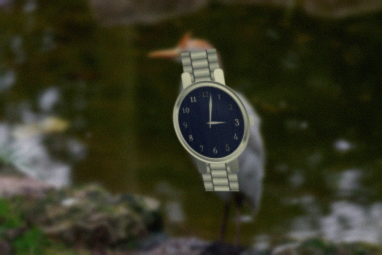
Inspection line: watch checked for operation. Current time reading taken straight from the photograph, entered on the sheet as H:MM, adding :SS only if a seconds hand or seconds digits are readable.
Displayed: 3:02
